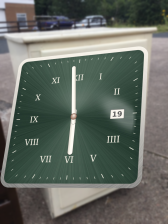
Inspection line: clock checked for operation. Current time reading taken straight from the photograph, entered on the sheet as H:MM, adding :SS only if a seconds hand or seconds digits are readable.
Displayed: 5:59
